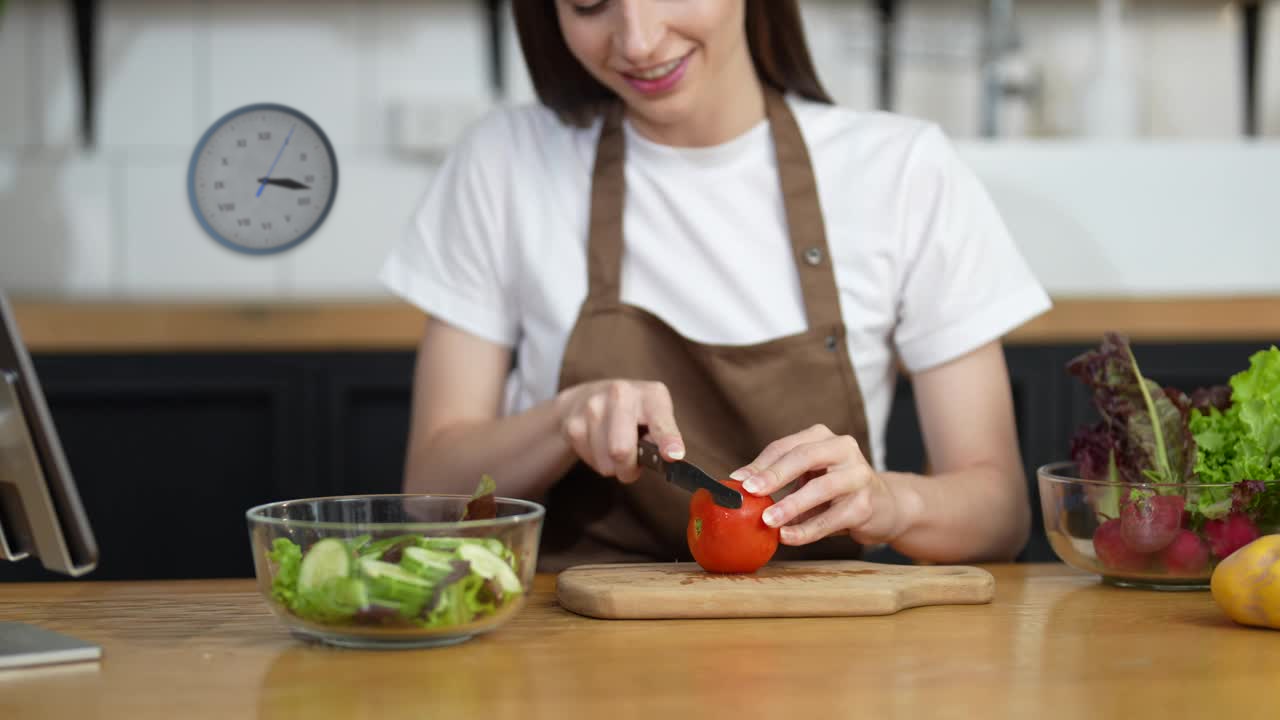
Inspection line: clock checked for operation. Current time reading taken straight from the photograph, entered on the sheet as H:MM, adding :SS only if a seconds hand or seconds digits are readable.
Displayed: 3:17:05
